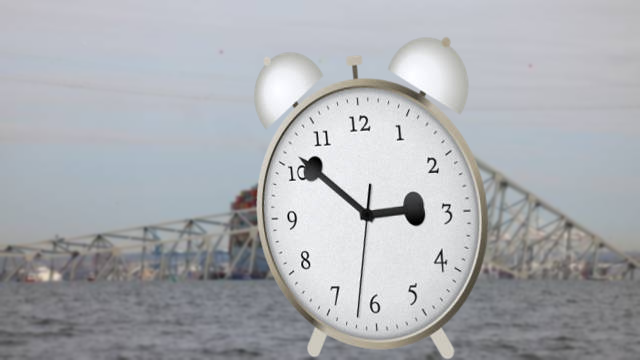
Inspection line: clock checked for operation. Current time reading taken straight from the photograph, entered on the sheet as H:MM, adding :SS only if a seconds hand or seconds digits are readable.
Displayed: 2:51:32
